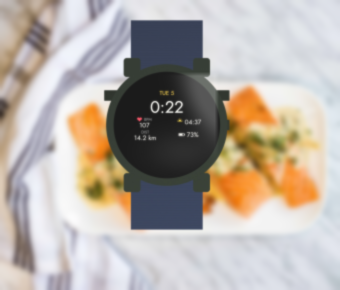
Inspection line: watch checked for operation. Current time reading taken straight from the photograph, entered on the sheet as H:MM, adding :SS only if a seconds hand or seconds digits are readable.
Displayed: 0:22
